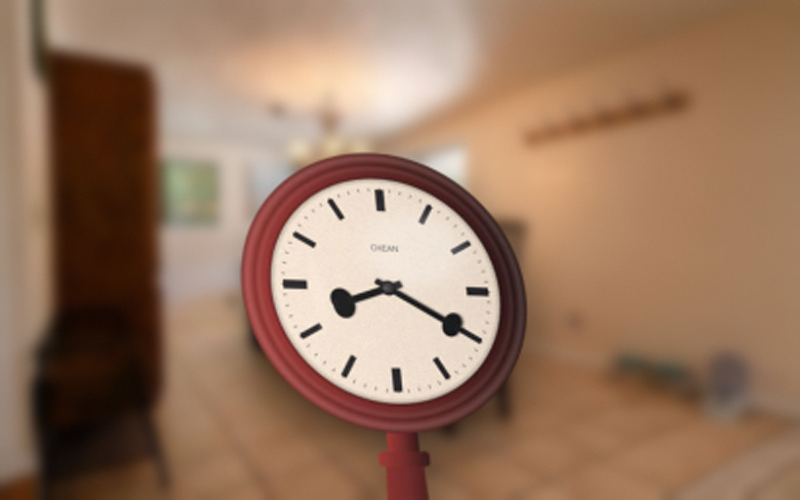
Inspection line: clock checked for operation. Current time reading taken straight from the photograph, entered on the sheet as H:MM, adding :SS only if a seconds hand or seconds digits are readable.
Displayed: 8:20
